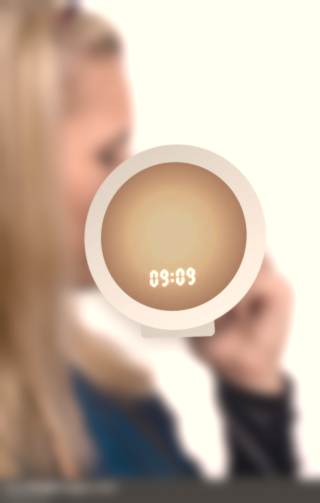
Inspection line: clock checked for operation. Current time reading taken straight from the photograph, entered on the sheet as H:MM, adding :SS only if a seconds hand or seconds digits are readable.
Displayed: 9:09
